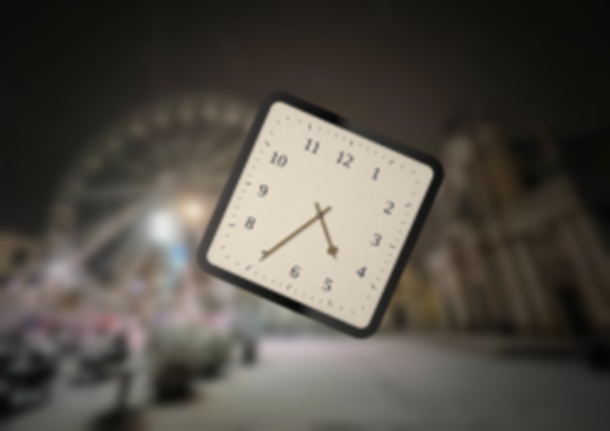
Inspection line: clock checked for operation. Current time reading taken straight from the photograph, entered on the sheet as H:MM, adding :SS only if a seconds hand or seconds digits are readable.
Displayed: 4:35
